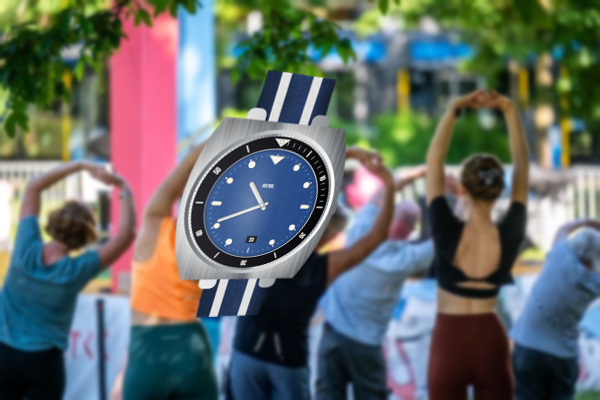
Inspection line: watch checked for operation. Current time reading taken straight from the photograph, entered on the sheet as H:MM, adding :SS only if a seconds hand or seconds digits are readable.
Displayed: 10:41
